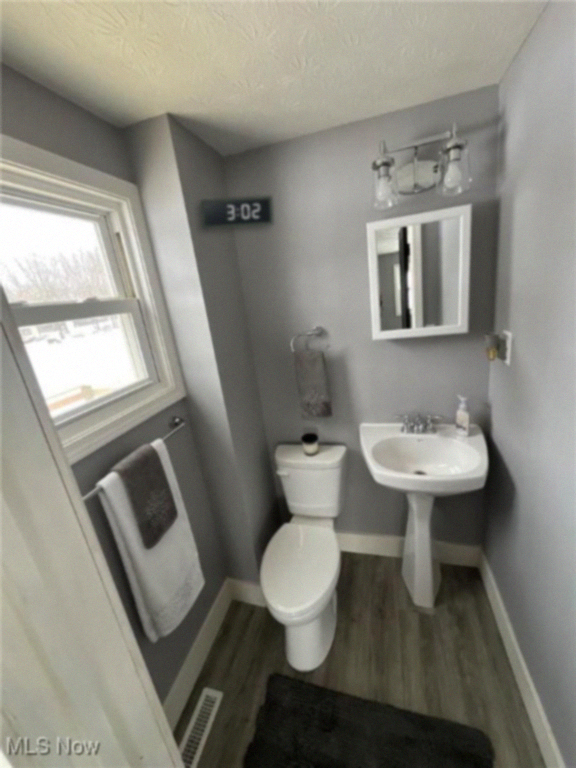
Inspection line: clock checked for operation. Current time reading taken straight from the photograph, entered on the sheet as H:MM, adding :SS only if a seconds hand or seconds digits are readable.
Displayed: 3:02
